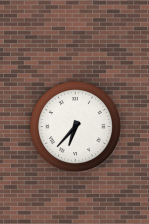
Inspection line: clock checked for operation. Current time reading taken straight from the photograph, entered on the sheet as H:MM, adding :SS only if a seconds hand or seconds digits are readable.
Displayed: 6:37
